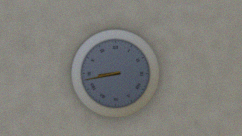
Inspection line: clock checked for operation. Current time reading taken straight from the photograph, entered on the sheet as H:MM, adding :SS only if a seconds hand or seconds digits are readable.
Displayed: 8:43
